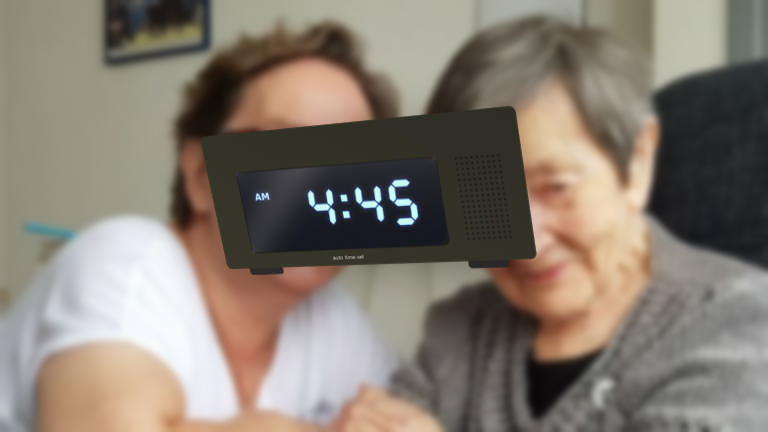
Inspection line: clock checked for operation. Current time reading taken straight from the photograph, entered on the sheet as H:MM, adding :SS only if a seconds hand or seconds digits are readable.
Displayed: 4:45
